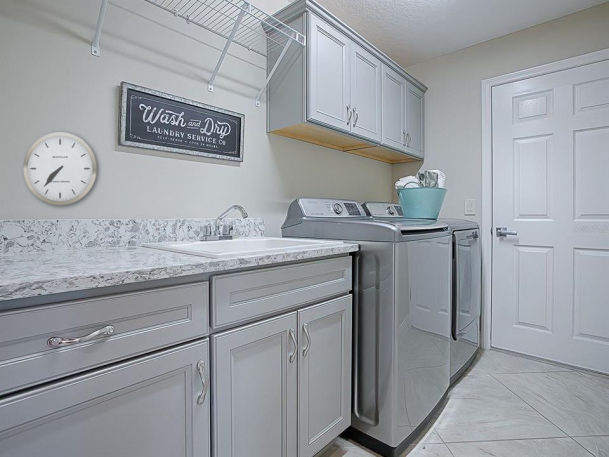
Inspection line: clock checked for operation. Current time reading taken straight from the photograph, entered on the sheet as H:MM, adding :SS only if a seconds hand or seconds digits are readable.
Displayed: 7:37
